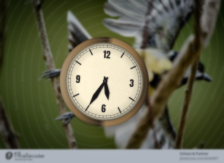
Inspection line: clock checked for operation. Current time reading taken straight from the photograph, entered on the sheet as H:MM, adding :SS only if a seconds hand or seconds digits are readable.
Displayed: 5:35
